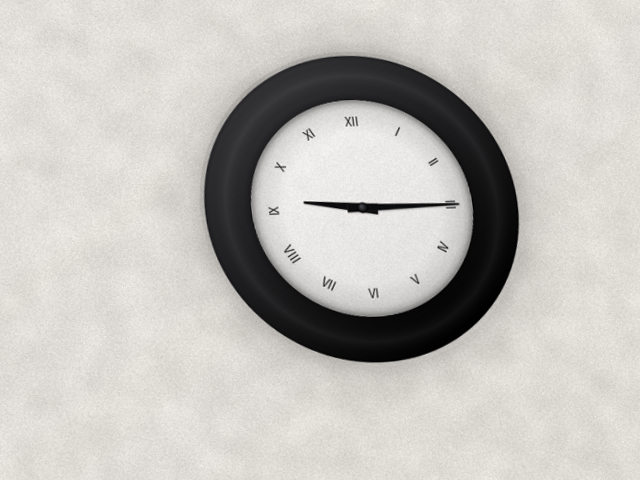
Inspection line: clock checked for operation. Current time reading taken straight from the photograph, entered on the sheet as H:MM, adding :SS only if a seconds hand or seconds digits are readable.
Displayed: 9:15
